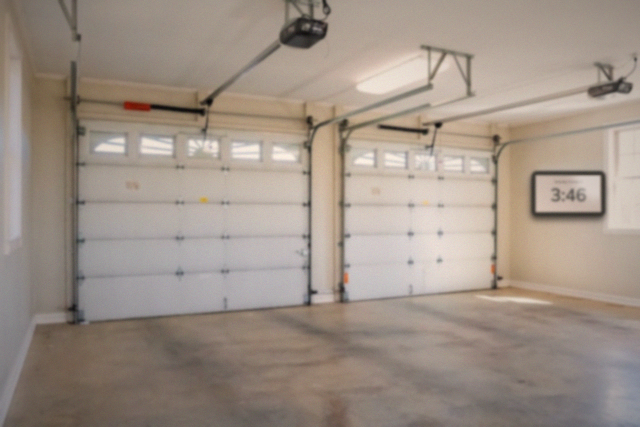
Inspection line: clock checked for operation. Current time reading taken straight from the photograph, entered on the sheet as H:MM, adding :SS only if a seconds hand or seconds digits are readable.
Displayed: 3:46
